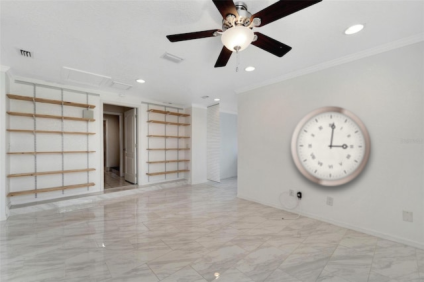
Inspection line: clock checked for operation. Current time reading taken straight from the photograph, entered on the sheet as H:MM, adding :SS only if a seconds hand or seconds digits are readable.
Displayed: 3:01
